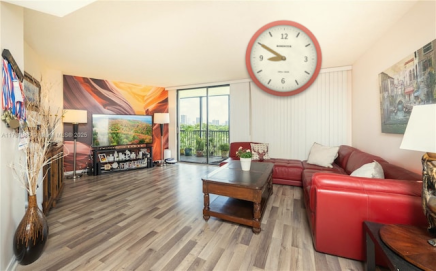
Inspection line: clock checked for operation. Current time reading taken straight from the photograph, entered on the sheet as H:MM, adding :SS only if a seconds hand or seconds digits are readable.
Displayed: 8:50
